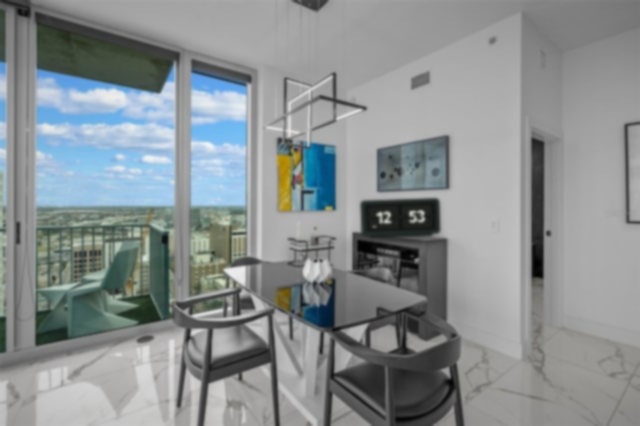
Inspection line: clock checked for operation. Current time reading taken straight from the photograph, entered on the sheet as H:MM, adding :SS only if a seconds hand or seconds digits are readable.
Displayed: 12:53
